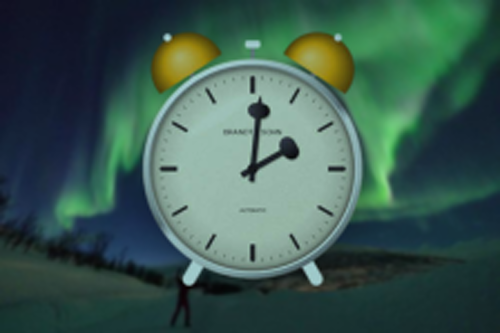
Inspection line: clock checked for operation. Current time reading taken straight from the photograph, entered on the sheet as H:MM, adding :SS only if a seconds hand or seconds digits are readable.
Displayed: 2:01
